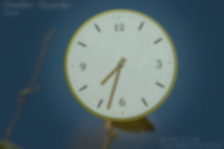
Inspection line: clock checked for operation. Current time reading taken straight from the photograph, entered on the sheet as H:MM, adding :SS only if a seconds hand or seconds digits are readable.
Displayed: 7:33
